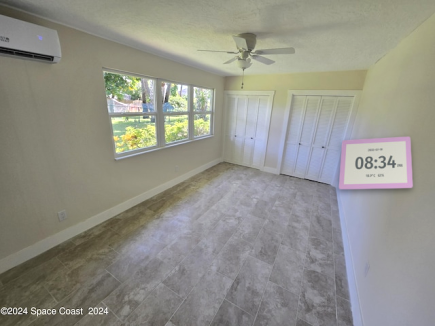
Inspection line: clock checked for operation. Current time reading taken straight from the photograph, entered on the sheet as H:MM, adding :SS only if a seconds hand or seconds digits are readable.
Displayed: 8:34
